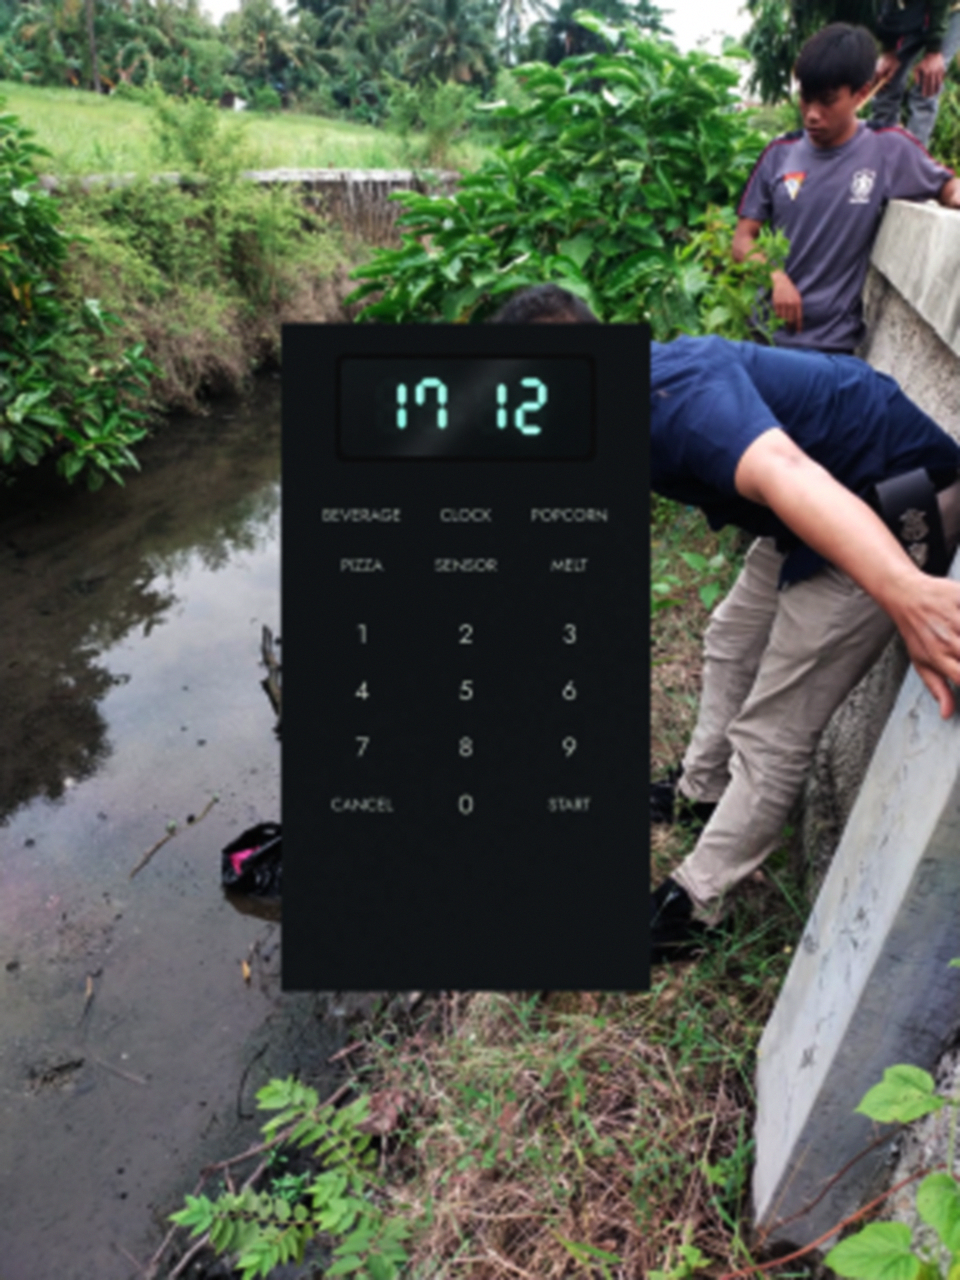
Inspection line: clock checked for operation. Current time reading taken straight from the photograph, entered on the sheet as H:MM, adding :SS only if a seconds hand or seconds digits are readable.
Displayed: 17:12
